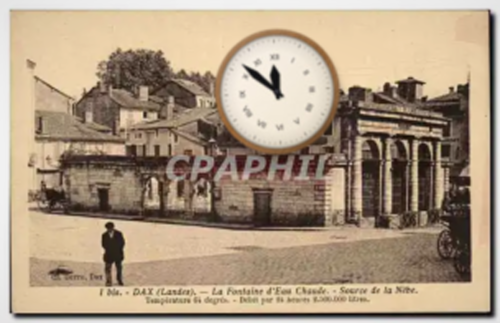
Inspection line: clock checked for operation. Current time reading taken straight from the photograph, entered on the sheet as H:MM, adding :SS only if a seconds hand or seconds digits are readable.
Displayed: 11:52
